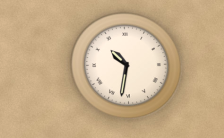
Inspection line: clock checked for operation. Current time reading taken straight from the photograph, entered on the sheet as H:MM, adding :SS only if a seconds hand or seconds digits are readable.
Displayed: 10:32
